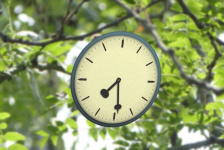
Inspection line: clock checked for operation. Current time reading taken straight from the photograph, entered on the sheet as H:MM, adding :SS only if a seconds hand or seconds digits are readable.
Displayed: 7:29
